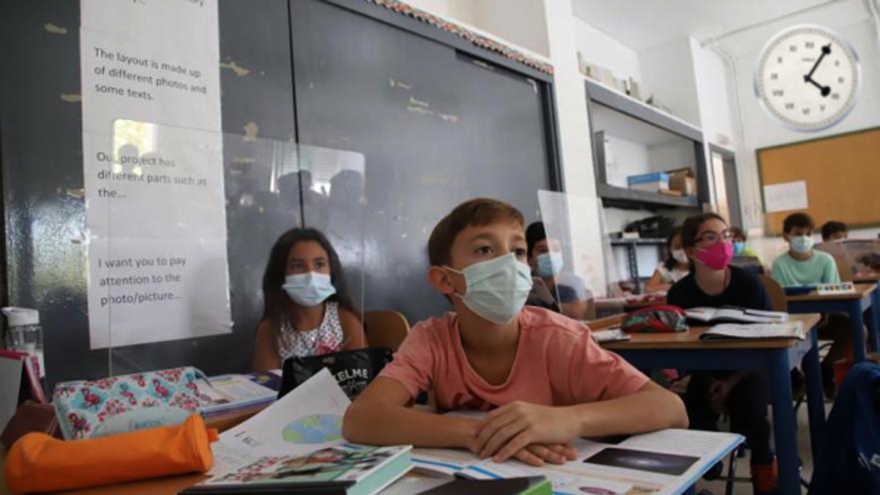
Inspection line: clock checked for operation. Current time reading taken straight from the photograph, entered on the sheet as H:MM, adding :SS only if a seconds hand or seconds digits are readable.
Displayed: 4:05
